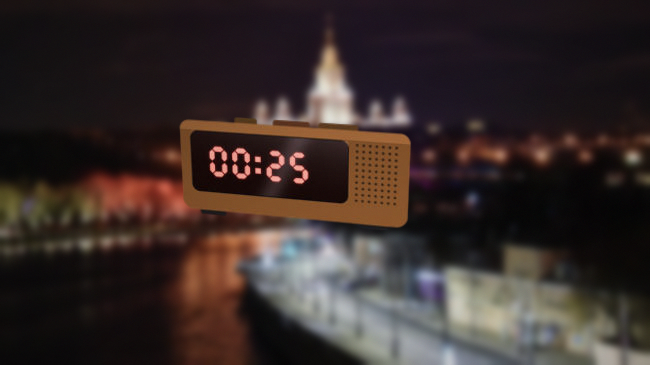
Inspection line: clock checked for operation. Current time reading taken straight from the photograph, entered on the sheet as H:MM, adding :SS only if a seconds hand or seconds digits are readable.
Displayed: 0:25
